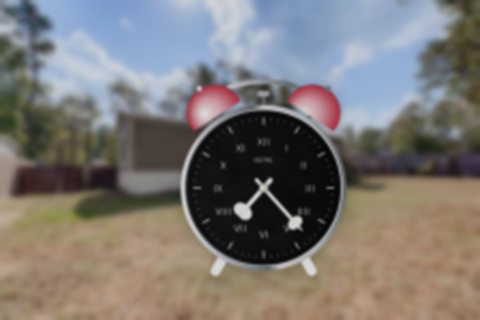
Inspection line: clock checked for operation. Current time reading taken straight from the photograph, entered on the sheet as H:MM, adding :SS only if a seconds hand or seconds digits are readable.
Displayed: 7:23
